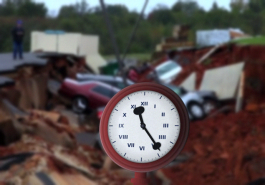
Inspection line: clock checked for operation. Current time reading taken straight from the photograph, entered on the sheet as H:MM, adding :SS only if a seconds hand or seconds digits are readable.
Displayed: 11:24
